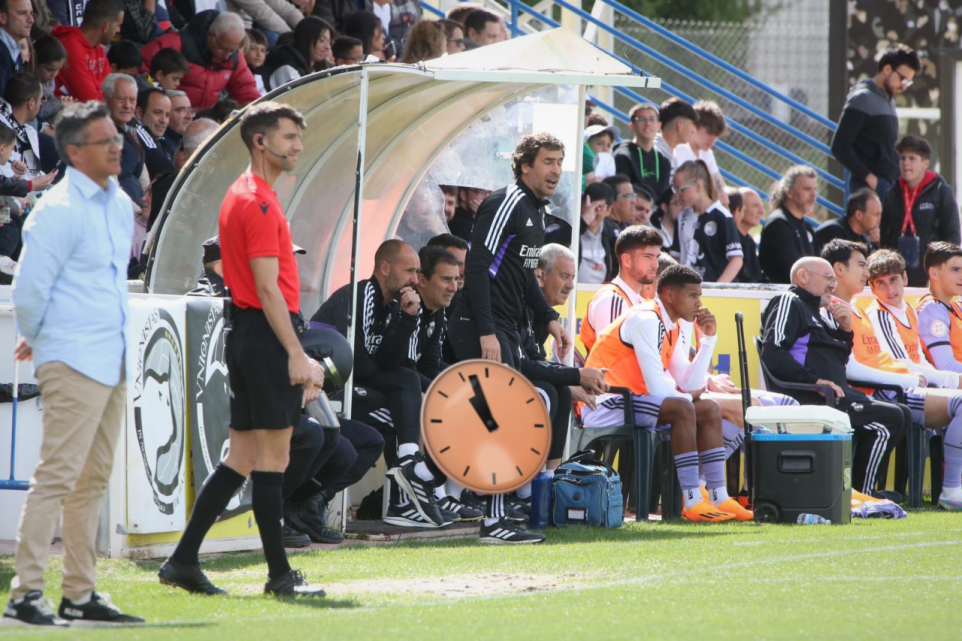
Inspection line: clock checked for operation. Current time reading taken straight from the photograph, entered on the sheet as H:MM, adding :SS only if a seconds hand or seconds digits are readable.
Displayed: 10:57
